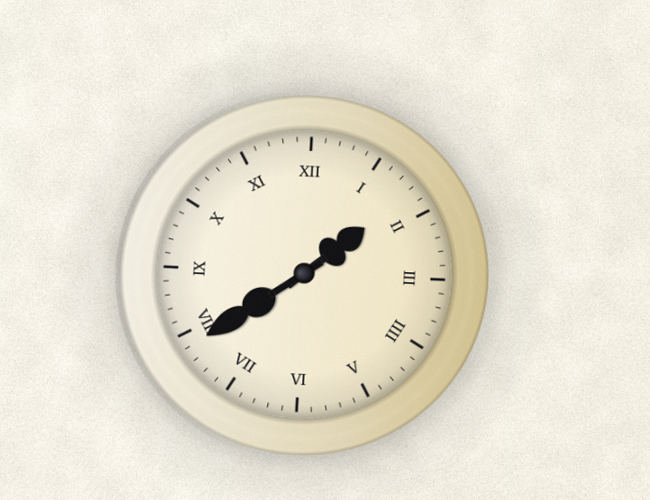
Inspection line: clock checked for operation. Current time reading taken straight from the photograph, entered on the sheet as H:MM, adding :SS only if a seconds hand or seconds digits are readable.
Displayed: 1:39
